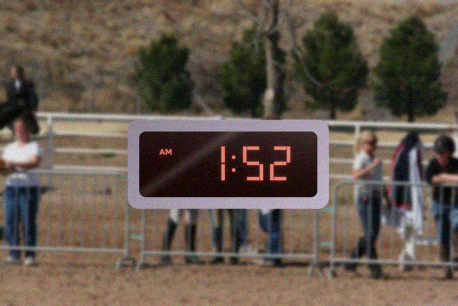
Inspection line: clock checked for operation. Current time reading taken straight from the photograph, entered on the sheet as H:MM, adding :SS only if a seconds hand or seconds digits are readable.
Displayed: 1:52
